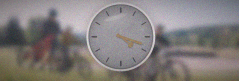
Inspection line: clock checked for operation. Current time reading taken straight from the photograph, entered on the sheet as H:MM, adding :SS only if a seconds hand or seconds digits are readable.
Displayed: 4:18
